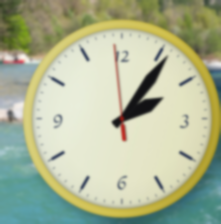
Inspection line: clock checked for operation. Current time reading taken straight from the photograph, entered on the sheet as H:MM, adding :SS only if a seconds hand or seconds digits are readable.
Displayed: 2:05:59
